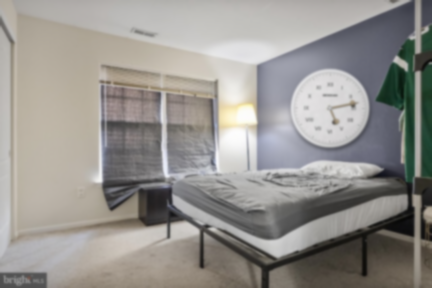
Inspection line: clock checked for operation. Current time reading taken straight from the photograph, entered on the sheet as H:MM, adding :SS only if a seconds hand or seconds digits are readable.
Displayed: 5:13
